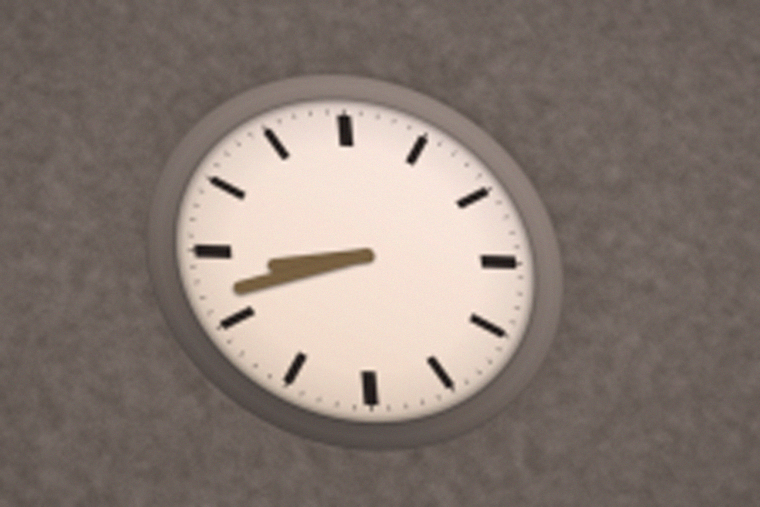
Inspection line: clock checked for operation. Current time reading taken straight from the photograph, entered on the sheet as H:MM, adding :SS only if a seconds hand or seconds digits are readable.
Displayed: 8:42
